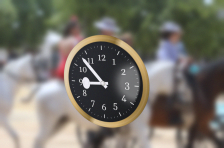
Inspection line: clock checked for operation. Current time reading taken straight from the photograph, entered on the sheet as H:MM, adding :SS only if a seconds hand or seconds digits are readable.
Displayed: 8:53
